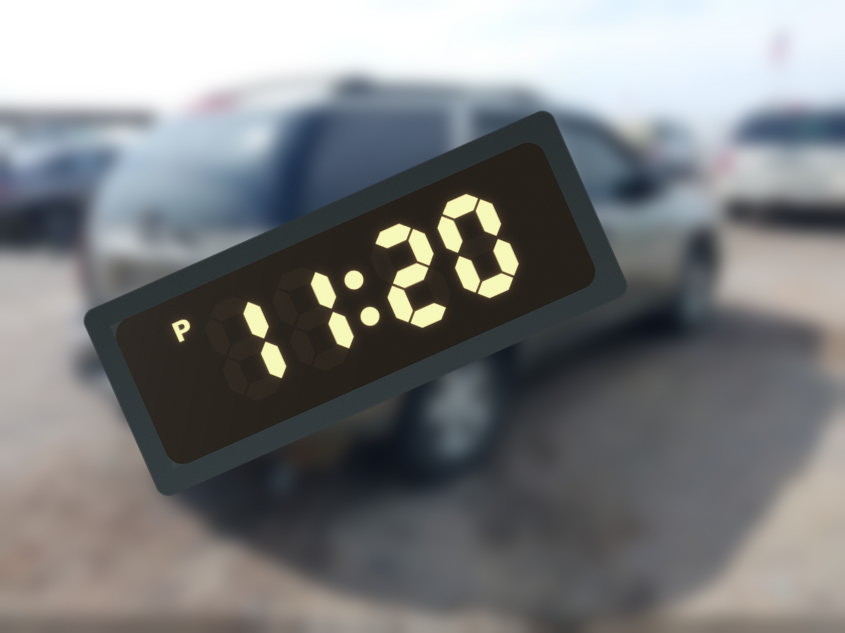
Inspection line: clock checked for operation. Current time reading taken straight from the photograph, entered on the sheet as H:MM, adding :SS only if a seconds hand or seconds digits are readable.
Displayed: 11:20
